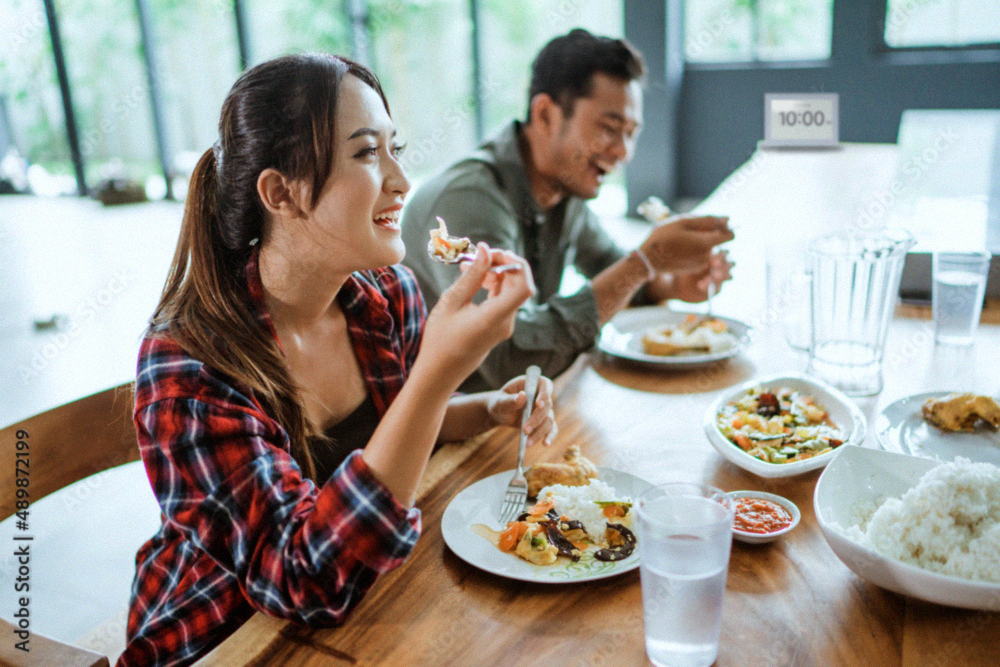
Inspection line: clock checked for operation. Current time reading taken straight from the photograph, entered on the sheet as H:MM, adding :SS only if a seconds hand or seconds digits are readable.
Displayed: 10:00
